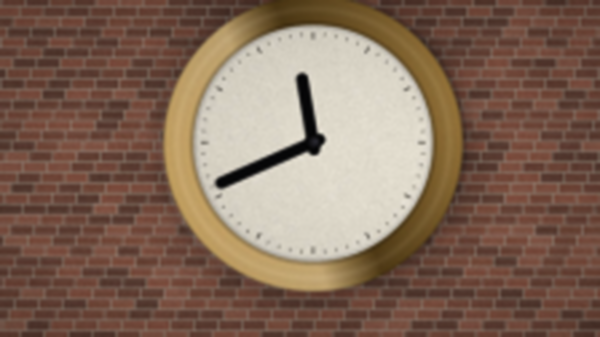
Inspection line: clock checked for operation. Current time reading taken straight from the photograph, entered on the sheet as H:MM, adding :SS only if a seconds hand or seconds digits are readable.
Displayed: 11:41
